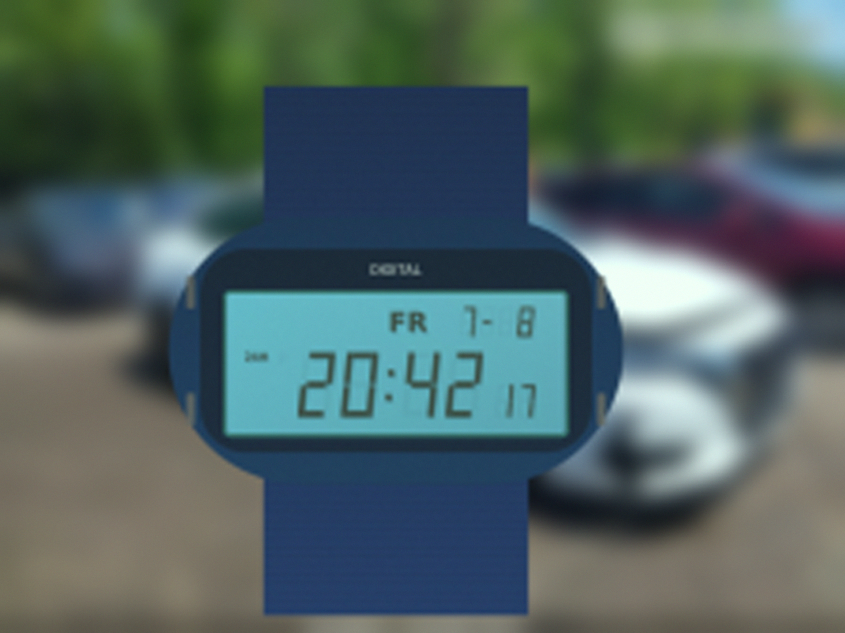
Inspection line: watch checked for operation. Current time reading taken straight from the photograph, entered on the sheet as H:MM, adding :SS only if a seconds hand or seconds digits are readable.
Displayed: 20:42:17
